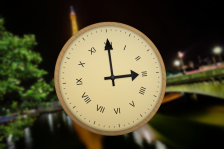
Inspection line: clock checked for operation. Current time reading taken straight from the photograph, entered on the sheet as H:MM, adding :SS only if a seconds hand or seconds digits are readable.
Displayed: 3:00
